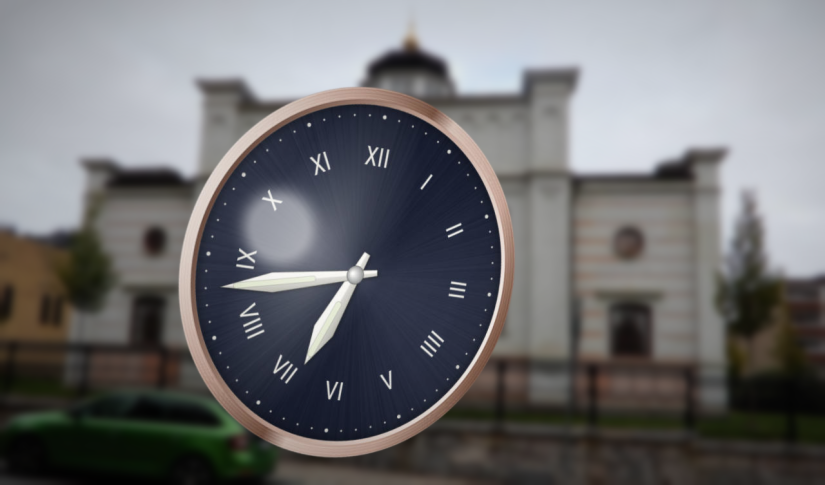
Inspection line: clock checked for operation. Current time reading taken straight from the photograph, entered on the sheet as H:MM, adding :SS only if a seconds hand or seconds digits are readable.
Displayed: 6:43
